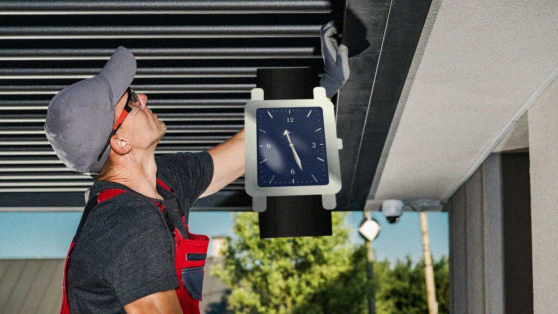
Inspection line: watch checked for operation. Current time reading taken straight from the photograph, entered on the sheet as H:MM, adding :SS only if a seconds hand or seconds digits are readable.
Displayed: 11:27
